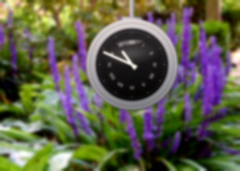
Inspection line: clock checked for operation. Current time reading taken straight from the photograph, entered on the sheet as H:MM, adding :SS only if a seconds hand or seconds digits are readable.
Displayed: 10:49
